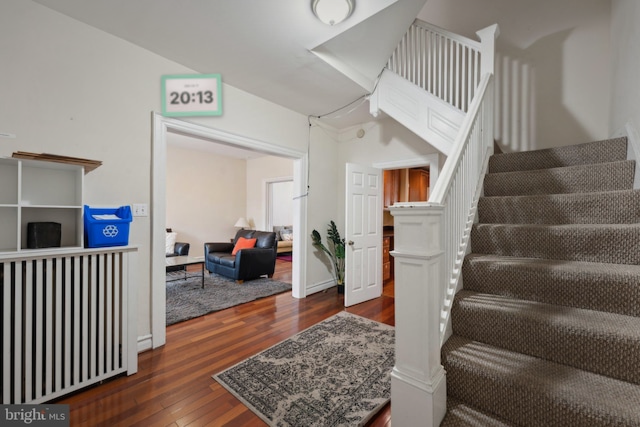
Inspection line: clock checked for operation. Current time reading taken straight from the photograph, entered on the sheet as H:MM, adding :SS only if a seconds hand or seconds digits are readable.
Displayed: 20:13
